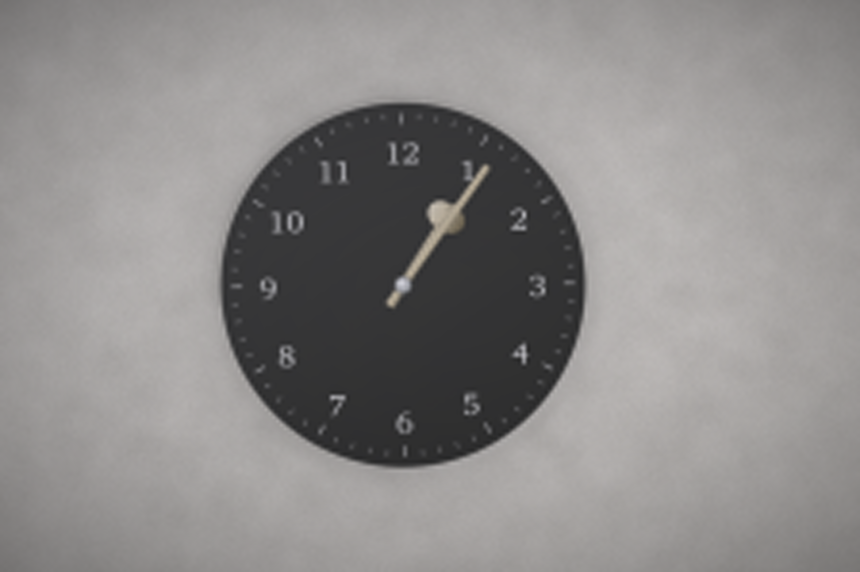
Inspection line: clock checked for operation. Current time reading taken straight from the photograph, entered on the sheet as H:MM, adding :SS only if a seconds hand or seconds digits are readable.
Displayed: 1:06
